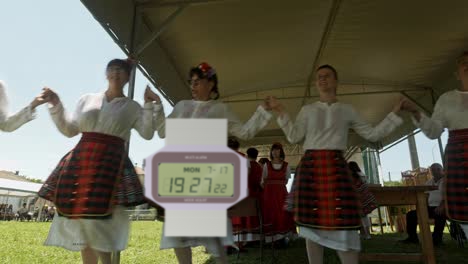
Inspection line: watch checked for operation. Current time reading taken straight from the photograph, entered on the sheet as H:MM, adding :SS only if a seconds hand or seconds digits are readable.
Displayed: 19:27
